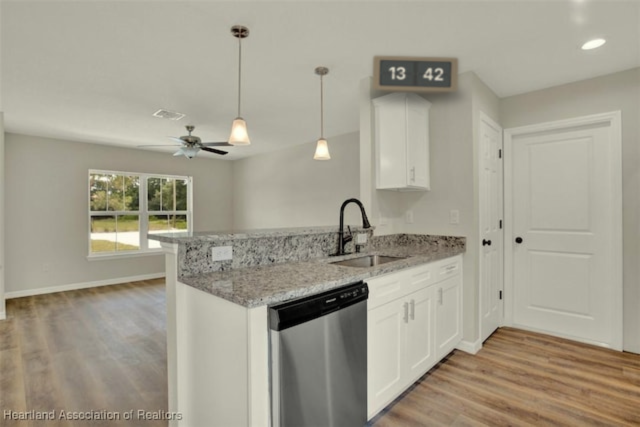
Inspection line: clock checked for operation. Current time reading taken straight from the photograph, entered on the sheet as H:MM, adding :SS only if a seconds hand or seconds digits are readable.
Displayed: 13:42
